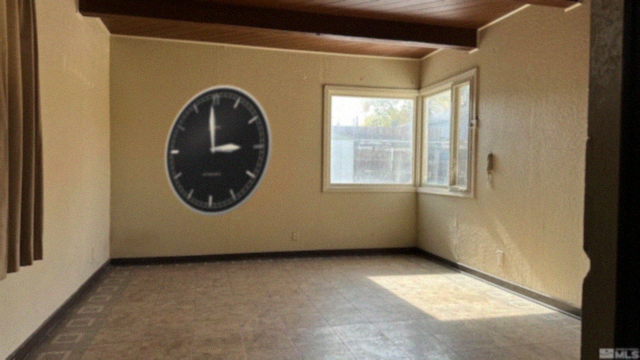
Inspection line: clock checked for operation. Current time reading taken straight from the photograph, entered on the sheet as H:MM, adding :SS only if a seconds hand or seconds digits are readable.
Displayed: 2:59
